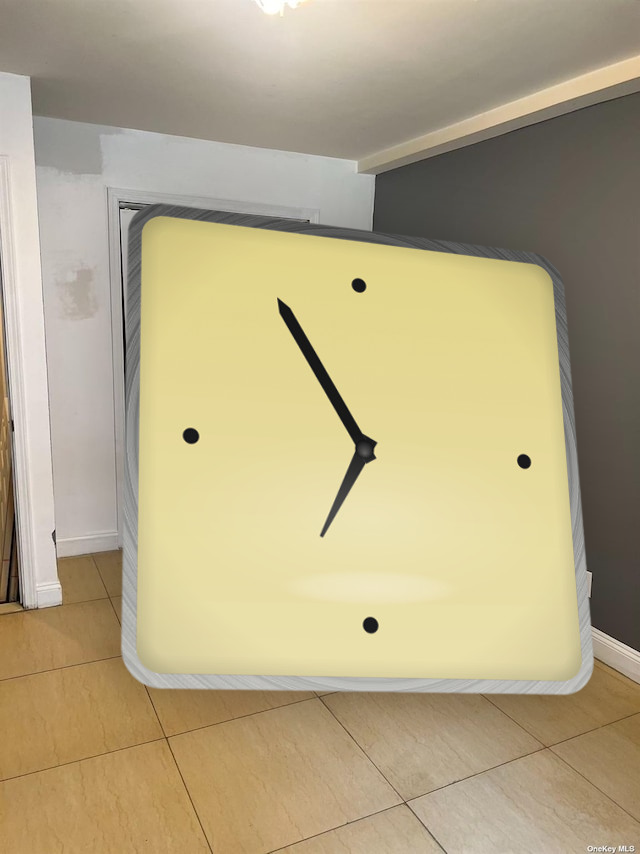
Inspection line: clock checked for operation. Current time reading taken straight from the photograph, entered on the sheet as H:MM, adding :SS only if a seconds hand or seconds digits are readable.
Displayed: 6:55
